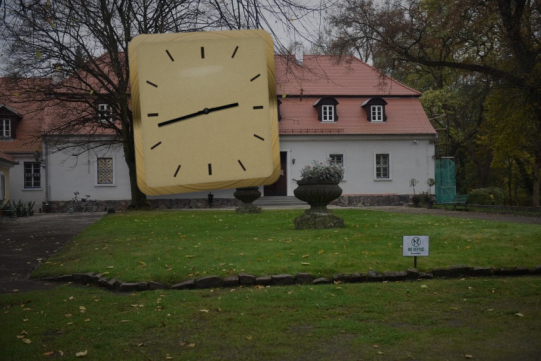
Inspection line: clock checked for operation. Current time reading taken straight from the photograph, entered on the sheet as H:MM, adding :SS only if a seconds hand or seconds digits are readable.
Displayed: 2:43
